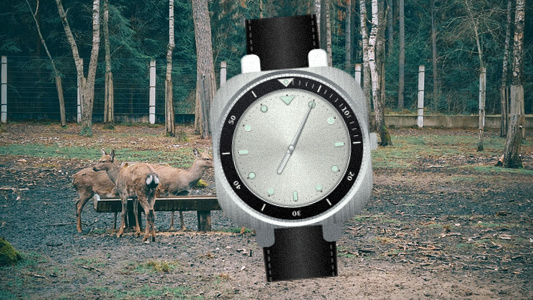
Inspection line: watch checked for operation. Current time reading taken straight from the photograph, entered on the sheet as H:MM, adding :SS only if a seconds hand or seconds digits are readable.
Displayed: 7:05
